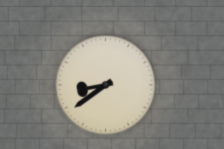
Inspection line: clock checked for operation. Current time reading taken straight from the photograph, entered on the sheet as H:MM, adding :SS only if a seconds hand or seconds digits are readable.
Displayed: 8:39
